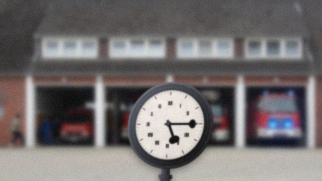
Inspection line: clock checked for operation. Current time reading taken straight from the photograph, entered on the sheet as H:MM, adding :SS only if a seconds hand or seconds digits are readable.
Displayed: 5:15
